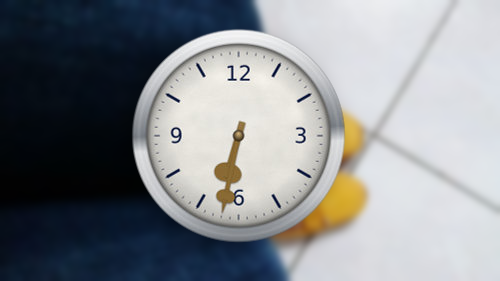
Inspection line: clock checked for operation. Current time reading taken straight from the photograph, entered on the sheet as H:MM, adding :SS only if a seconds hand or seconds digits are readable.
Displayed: 6:32
